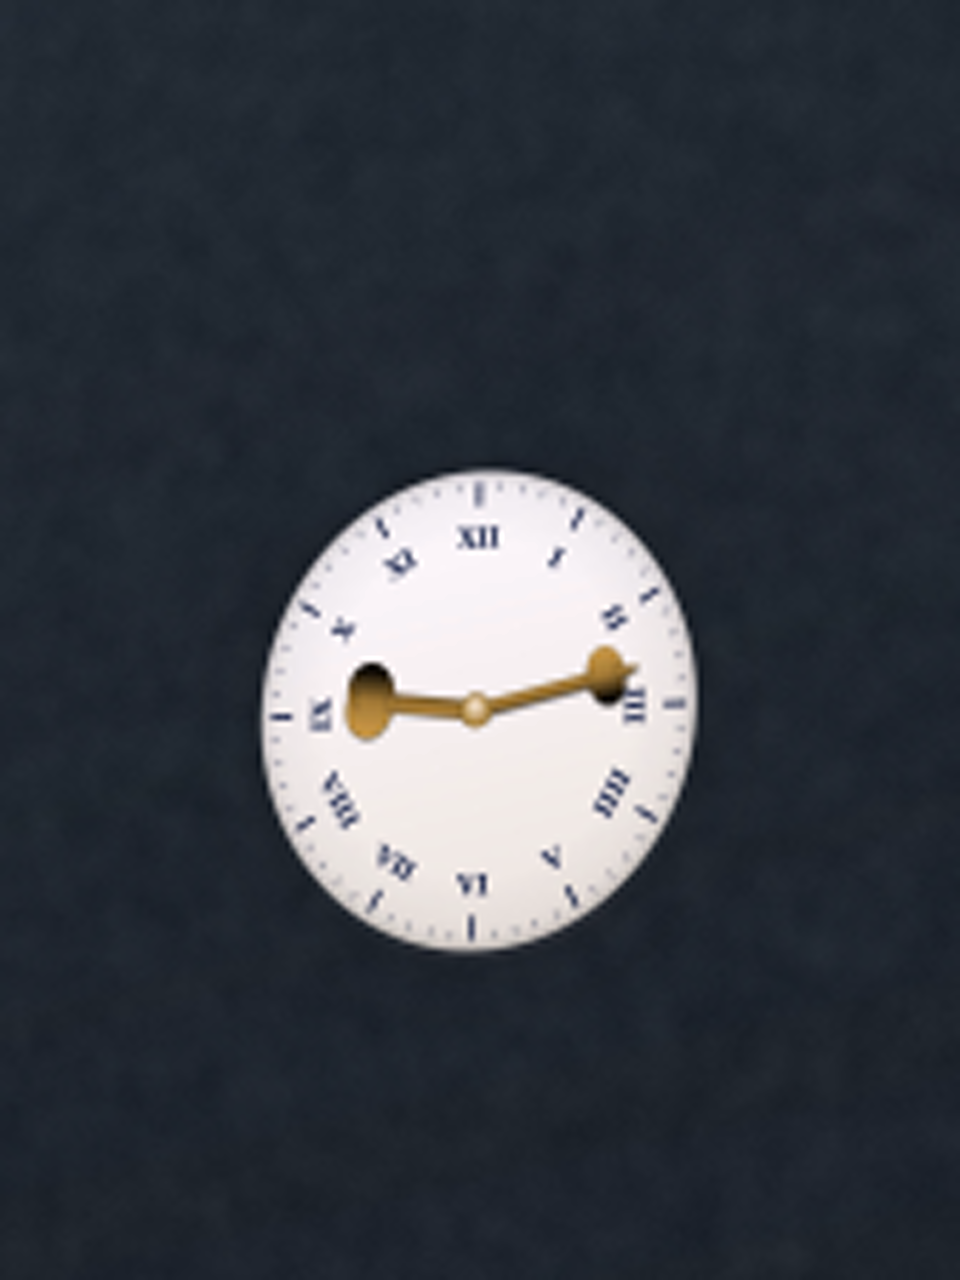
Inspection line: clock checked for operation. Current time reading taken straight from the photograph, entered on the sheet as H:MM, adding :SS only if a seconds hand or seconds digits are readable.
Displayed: 9:13
